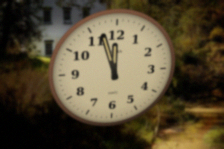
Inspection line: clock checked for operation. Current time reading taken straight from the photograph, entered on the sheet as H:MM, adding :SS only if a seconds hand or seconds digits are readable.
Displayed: 11:57
